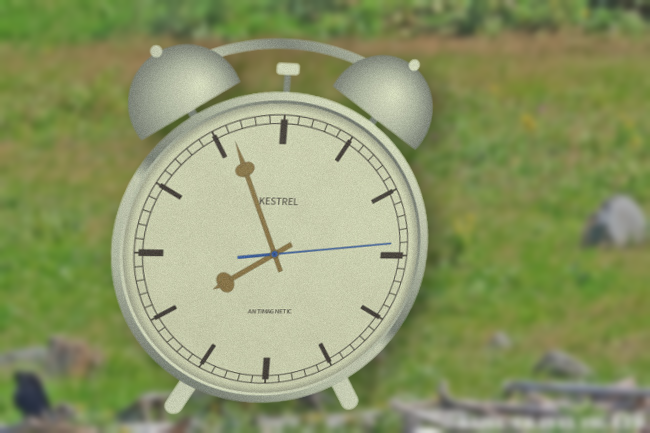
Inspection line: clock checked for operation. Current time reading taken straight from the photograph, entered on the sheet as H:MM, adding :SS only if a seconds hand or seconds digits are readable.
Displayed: 7:56:14
